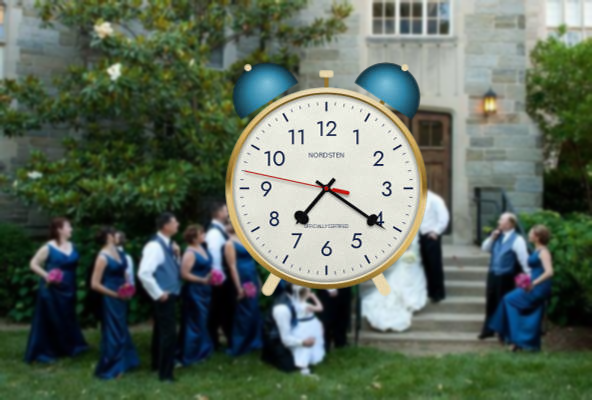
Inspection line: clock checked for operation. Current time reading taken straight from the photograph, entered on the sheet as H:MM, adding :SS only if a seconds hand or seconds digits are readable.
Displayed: 7:20:47
